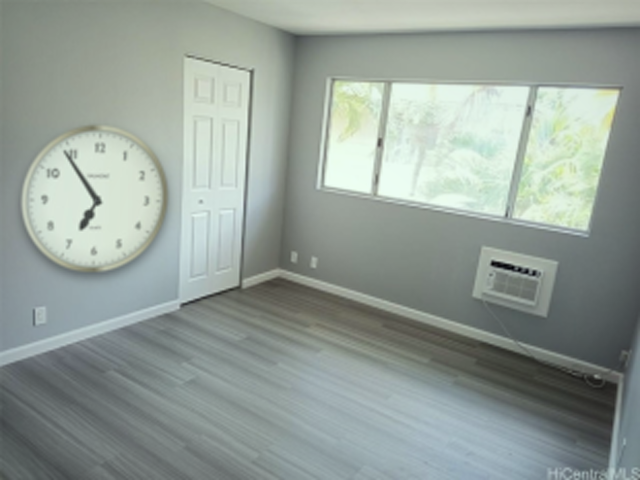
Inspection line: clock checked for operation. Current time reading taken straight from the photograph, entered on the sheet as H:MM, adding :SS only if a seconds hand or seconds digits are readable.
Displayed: 6:54
